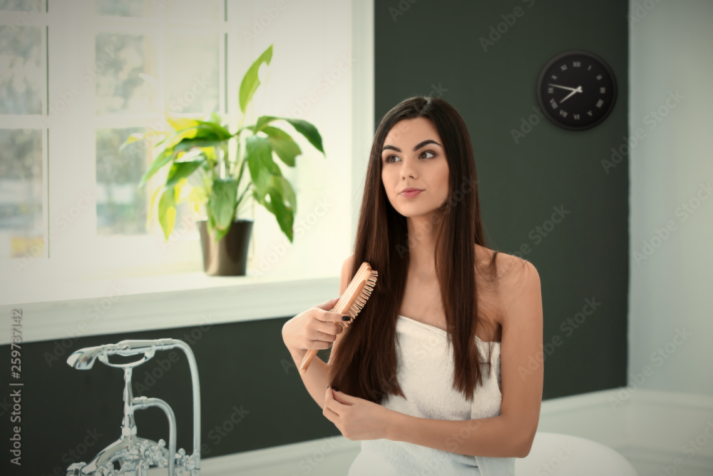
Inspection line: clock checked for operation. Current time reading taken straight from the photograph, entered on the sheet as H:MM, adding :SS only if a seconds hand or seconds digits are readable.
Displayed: 7:47
